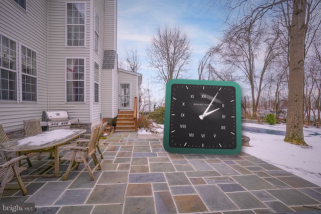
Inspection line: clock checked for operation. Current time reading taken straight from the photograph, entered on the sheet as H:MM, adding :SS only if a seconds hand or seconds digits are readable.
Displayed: 2:05
